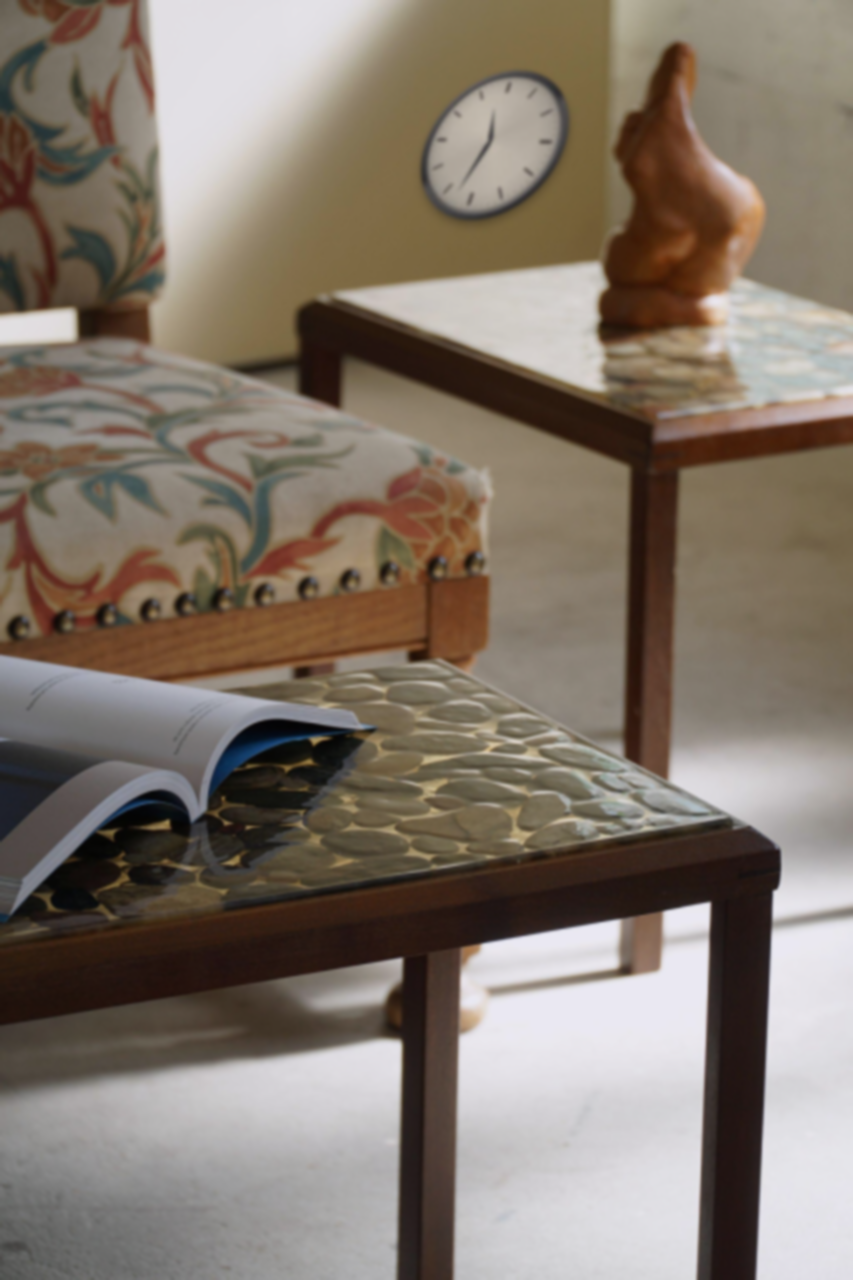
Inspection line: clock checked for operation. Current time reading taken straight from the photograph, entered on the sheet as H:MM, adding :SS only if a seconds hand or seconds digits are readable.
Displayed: 11:33
